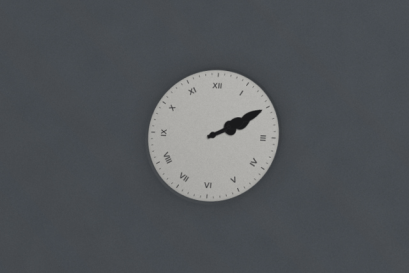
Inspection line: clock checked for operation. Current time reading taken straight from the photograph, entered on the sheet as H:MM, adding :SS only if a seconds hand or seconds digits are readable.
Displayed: 2:10
